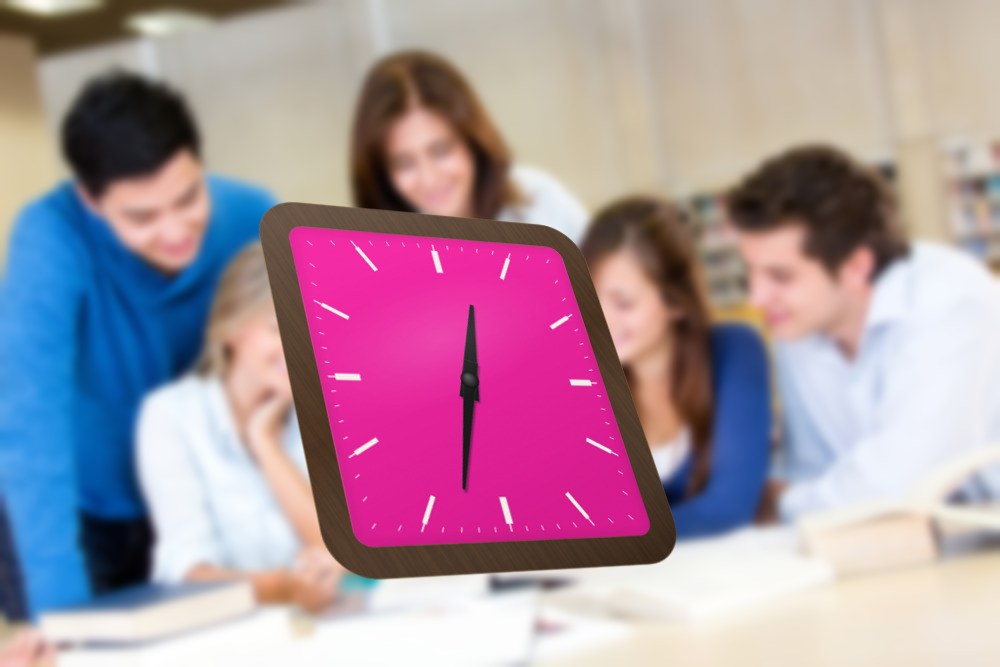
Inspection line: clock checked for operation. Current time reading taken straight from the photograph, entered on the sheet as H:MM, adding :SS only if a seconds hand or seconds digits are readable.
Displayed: 12:33
